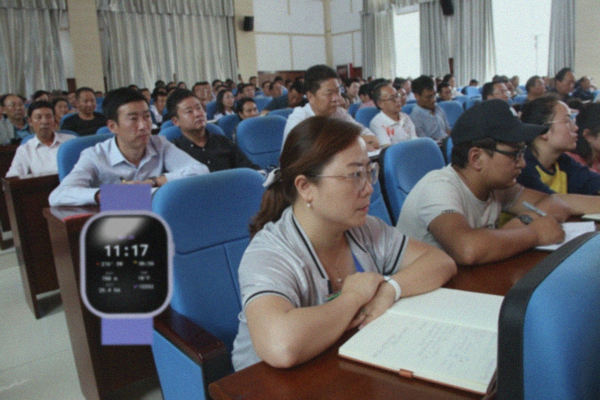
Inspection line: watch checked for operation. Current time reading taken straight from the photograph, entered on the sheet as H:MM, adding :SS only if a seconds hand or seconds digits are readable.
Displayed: 11:17
